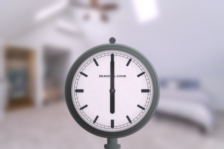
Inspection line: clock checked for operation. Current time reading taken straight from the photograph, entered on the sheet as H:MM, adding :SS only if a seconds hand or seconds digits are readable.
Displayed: 6:00
